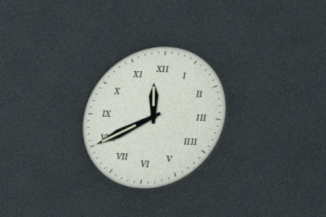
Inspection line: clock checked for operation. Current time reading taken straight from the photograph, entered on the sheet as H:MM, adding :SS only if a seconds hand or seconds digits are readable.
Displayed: 11:40
